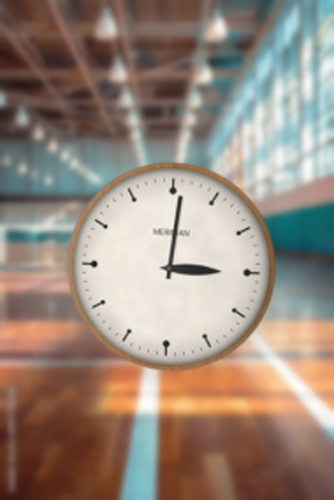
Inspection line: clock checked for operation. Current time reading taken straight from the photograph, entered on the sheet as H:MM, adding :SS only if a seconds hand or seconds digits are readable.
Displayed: 3:01
